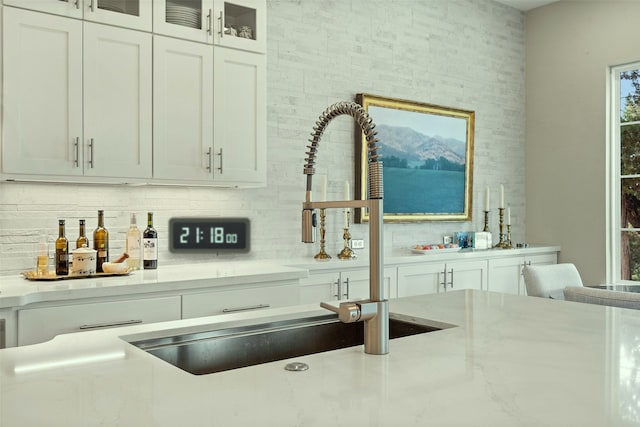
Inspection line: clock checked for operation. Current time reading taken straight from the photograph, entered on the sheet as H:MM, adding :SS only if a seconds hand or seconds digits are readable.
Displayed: 21:18
